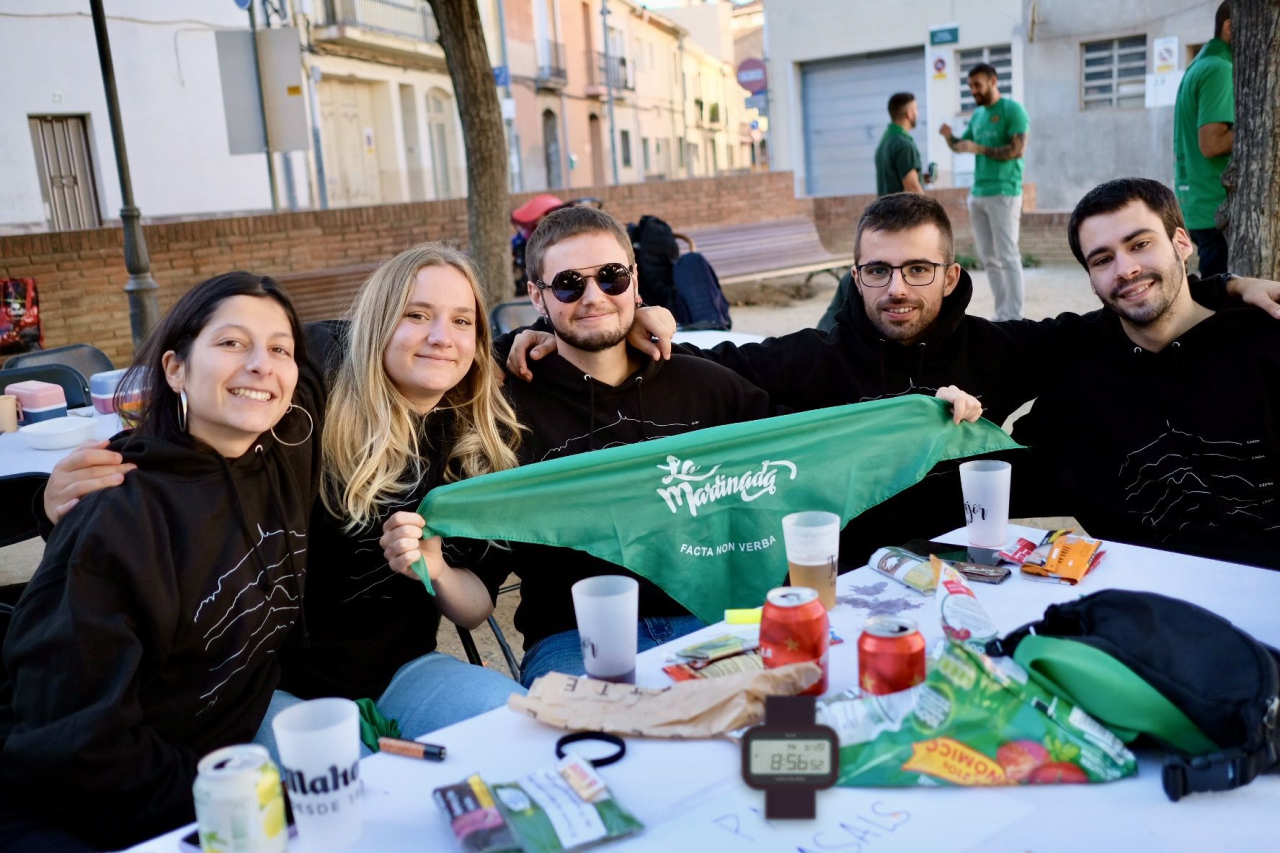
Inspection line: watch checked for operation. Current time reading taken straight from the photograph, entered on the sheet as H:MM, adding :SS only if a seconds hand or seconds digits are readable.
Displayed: 8:56
